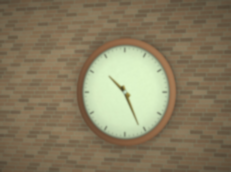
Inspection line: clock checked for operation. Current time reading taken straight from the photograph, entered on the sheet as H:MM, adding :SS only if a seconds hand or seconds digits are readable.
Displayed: 10:26
